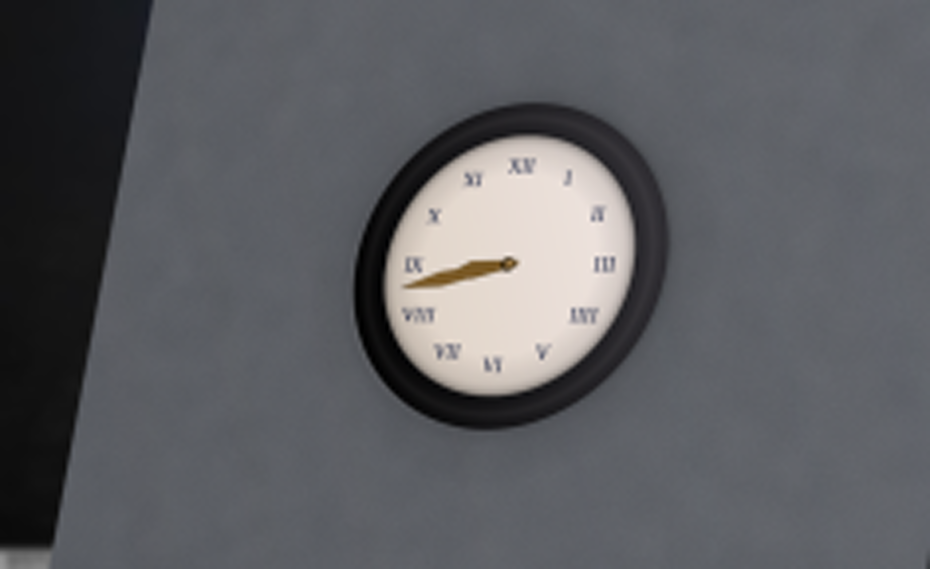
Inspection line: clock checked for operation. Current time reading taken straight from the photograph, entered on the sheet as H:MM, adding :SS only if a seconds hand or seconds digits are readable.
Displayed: 8:43
